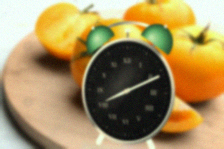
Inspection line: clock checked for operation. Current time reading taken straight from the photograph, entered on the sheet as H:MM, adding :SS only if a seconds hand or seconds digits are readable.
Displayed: 8:11
